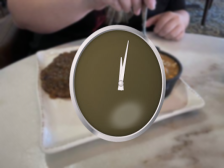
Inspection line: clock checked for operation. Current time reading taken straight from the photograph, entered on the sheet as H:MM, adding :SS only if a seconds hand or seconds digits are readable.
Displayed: 12:02
